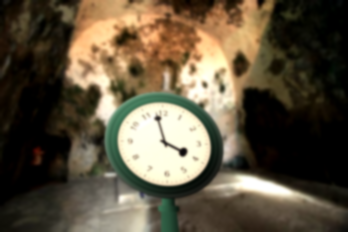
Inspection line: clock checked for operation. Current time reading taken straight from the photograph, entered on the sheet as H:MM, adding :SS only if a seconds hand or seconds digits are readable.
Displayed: 3:58
